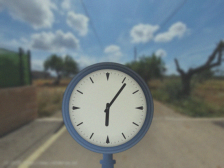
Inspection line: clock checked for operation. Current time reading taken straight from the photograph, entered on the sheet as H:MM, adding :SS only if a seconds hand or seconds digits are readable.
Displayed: 6:06
